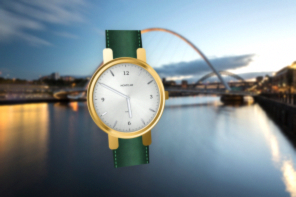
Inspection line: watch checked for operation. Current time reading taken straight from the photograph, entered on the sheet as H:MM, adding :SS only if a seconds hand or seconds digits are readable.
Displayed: 5:50
